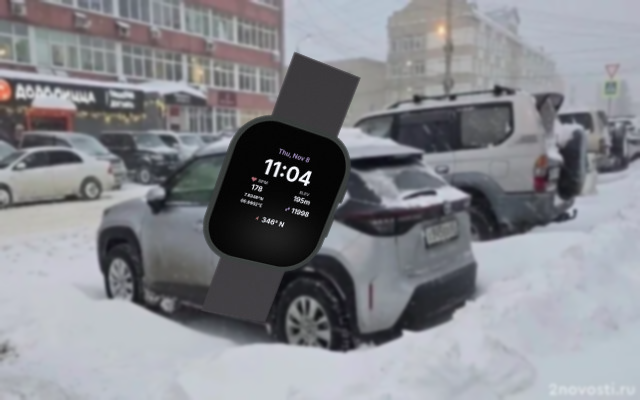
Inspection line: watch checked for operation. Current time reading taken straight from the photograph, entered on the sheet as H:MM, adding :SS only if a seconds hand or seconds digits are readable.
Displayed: 11:04
